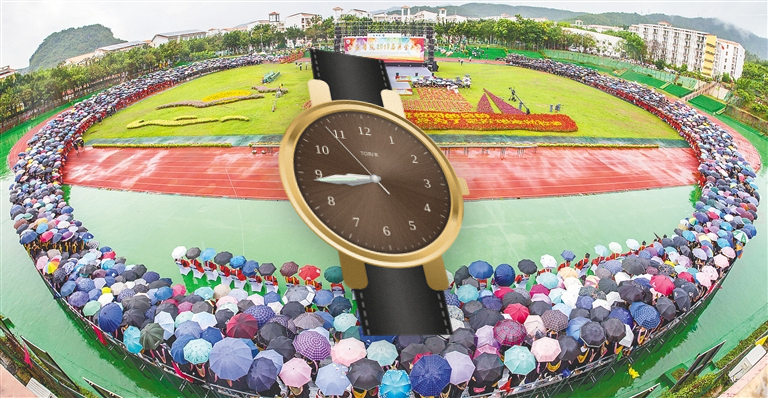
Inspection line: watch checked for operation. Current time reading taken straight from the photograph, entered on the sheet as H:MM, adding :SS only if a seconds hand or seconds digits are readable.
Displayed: 8:43:54
